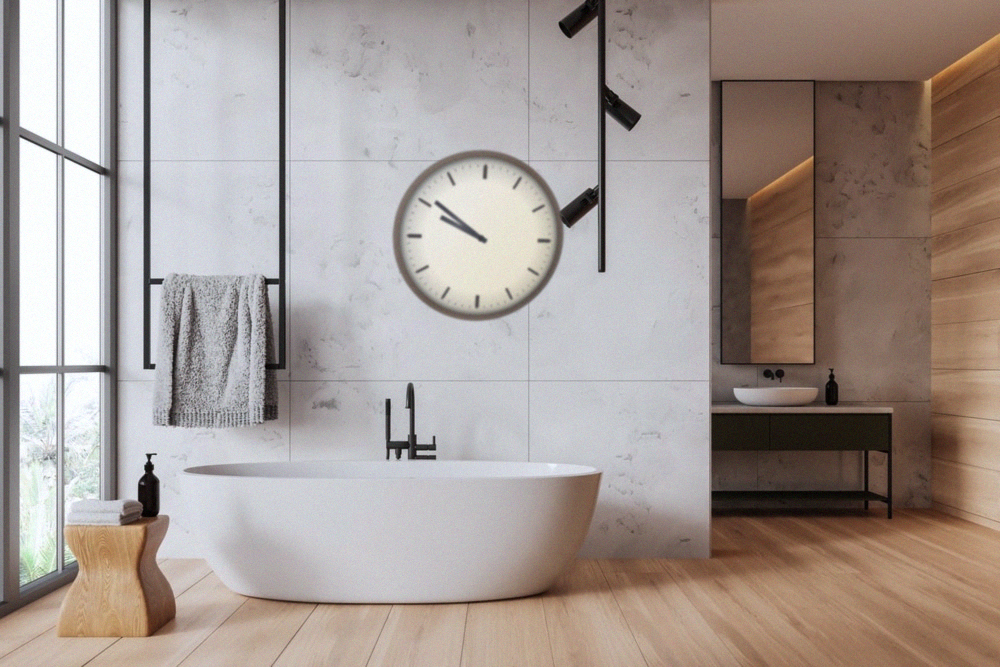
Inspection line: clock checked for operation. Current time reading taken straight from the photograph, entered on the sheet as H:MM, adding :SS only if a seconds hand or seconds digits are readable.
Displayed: 9:51
